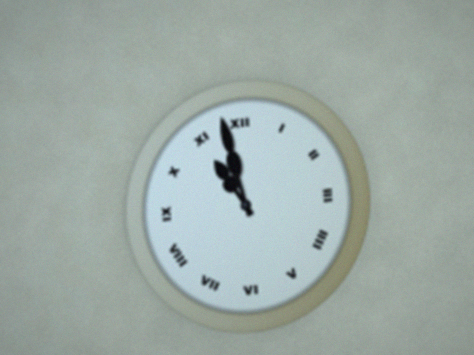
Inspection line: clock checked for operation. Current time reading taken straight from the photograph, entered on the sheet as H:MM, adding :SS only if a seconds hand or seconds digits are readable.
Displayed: 10:58
